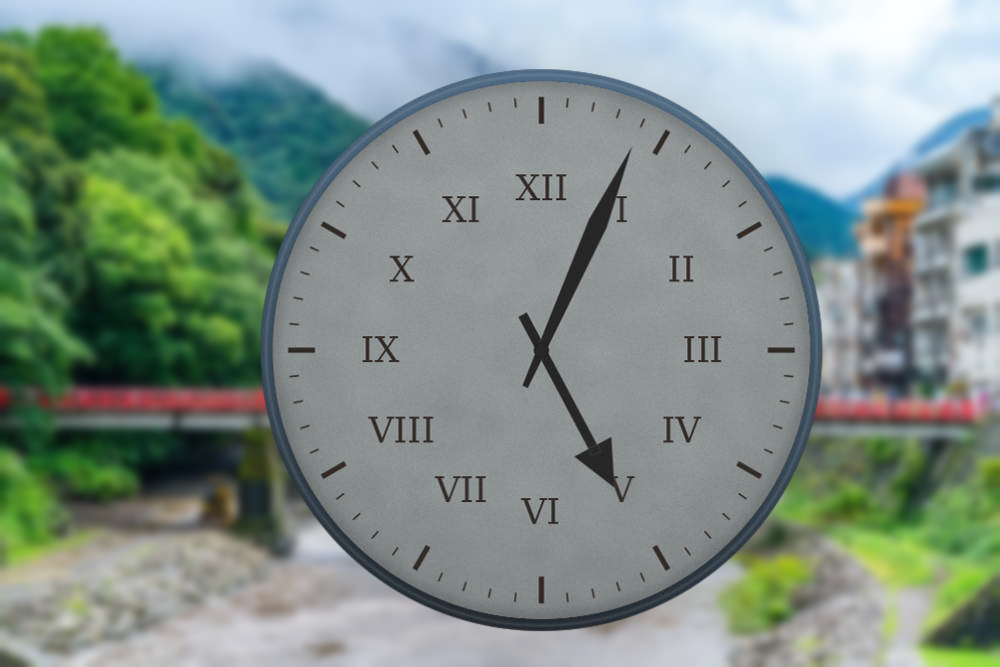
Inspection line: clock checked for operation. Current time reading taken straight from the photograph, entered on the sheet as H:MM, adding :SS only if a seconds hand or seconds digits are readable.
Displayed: 5:04
